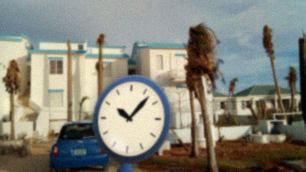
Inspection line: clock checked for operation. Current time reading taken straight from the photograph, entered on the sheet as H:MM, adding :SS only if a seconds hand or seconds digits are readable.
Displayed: 10:07
